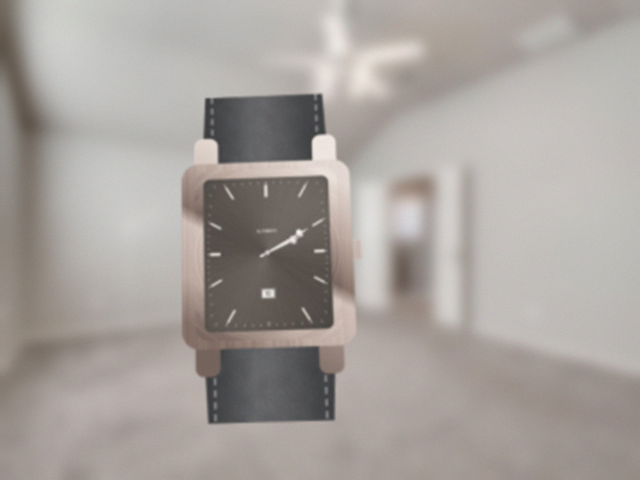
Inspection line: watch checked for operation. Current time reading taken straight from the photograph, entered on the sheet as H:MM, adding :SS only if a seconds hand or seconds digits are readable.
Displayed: 2:10
